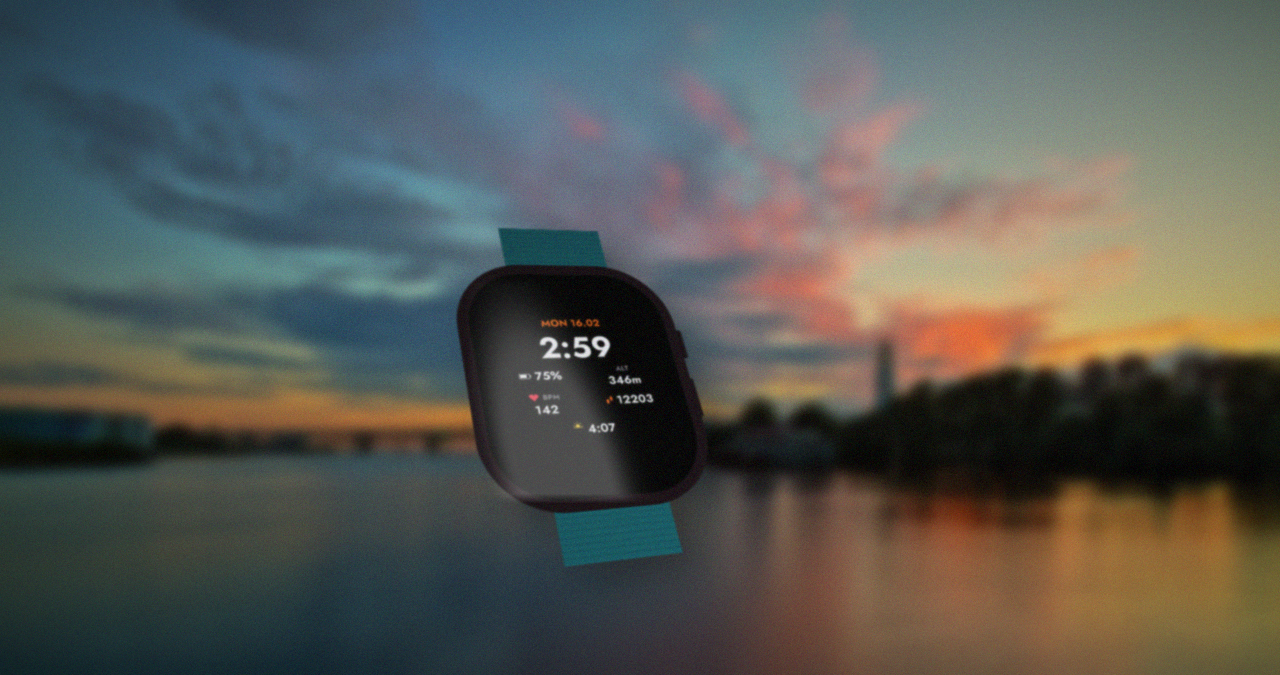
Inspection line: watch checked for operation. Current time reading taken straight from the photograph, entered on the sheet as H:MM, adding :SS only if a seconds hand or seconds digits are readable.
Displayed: 2:59
